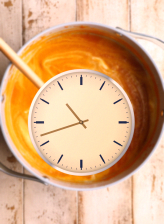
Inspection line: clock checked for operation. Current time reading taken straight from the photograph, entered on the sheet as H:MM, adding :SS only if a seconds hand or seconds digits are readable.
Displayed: 10:42
